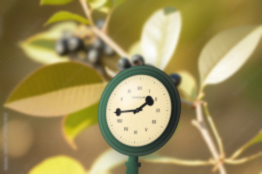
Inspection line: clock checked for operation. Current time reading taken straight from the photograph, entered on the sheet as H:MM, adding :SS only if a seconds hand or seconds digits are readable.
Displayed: 1:44
